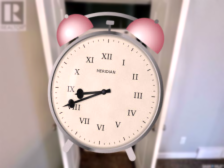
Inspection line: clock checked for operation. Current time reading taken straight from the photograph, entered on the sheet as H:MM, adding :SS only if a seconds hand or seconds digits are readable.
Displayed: 8:41
